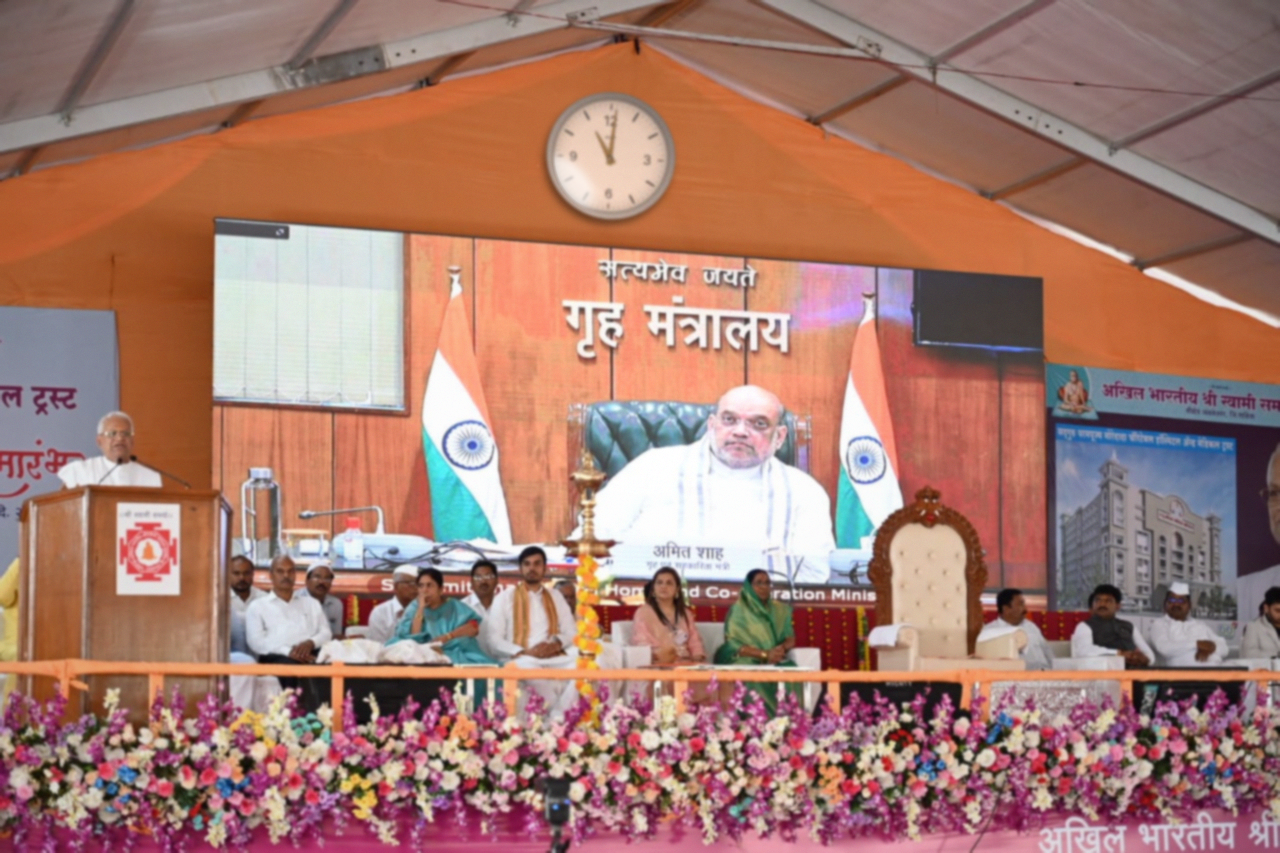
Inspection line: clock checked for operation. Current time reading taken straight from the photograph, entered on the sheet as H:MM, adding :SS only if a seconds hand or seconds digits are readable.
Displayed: 11:01
